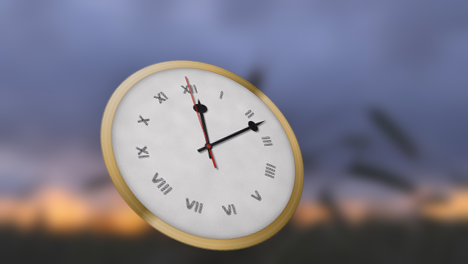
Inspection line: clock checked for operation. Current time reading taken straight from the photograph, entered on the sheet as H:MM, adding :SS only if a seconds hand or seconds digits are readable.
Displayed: 12:12:00
